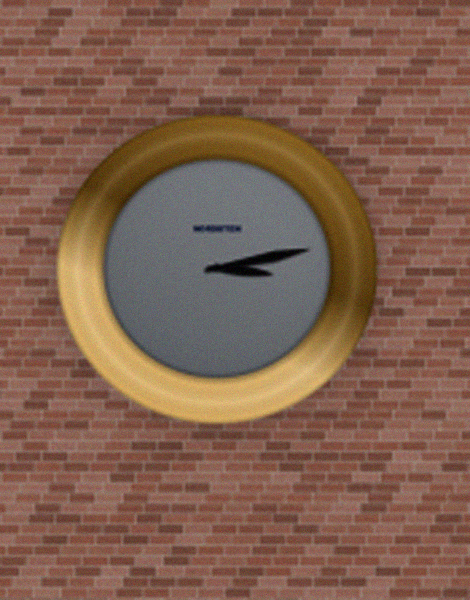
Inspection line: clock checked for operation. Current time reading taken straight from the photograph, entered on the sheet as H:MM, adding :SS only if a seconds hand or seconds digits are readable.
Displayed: 3:13
